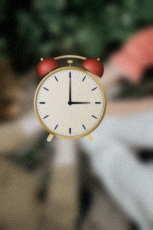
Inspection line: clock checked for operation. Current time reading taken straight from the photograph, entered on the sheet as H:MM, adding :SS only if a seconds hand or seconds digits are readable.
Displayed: 3:00
